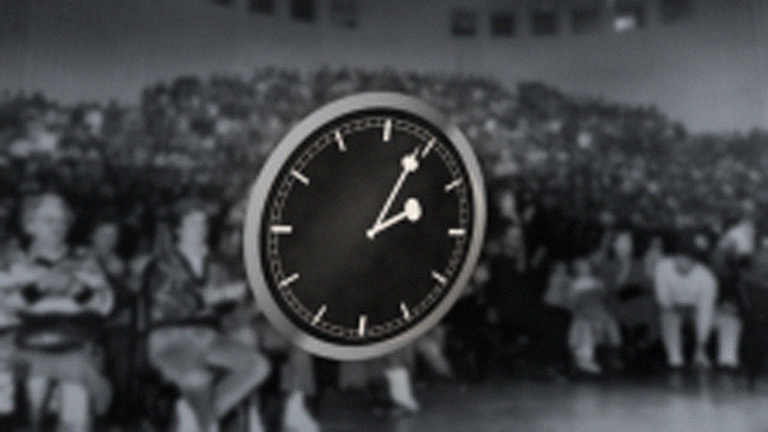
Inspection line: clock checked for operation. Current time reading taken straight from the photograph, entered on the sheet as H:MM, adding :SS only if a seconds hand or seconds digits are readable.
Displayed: 2:04
